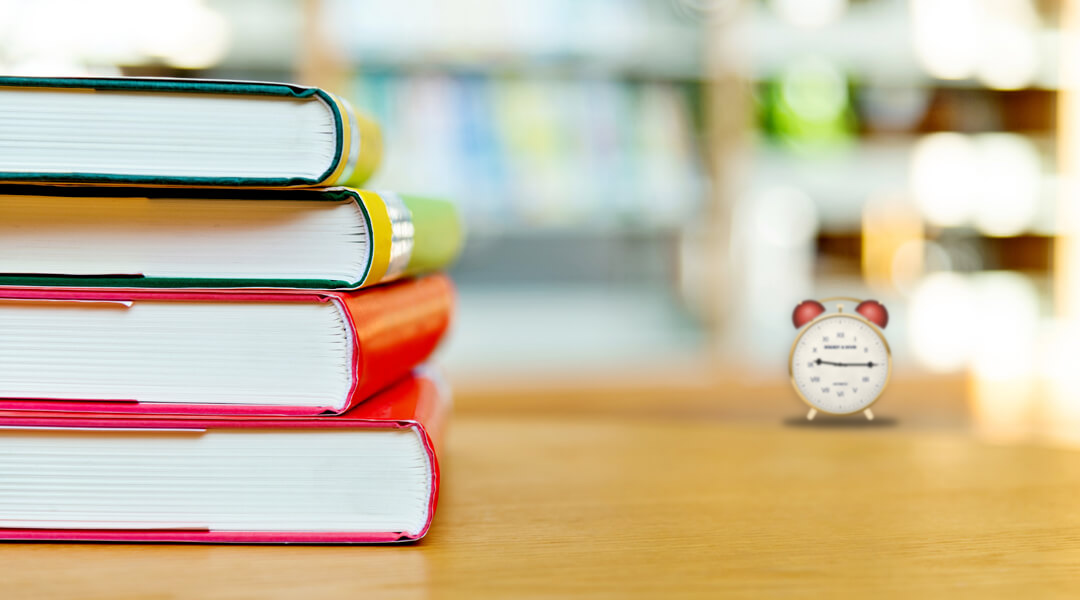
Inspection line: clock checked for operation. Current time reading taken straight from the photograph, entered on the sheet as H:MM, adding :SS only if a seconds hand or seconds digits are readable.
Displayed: 9:15
